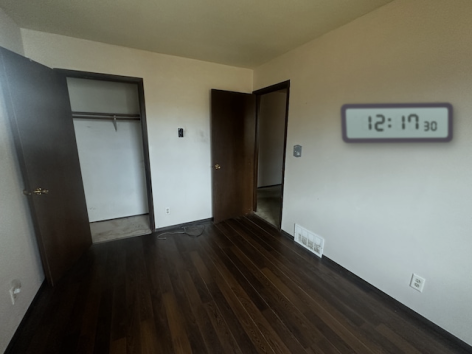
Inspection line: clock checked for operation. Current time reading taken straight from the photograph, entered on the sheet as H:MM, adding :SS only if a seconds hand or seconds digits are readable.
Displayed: 12:17
